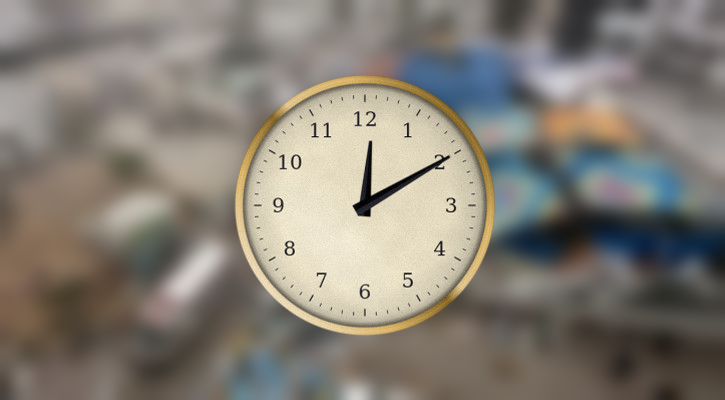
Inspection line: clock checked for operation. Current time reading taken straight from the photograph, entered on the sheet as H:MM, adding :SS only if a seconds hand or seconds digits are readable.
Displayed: 12:10
